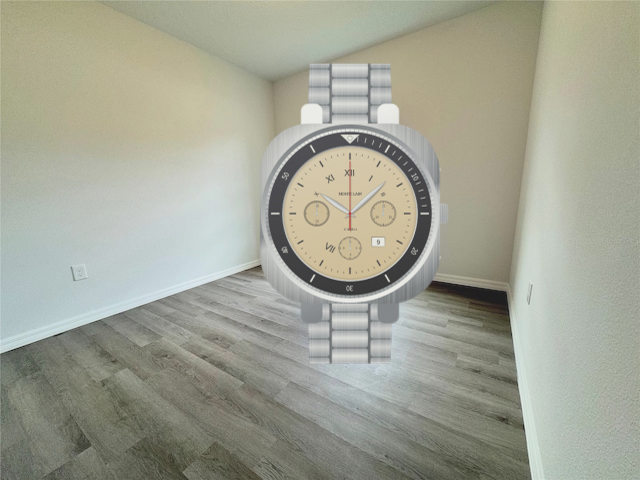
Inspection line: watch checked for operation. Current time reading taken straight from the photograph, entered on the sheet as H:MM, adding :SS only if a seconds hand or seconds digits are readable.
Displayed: 10:08
